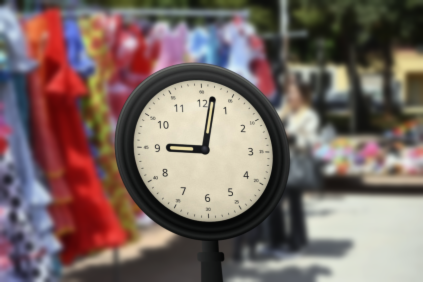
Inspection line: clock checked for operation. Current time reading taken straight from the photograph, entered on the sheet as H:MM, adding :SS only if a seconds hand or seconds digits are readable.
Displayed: 9:02
